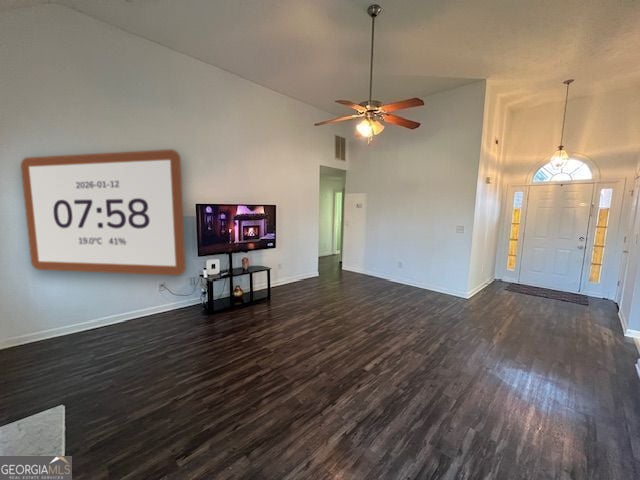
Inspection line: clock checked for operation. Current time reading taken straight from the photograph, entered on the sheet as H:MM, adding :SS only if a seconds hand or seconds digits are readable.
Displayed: 7:58
